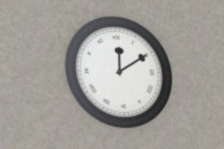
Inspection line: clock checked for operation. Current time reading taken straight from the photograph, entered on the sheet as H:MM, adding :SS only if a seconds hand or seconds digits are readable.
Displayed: 12:10
